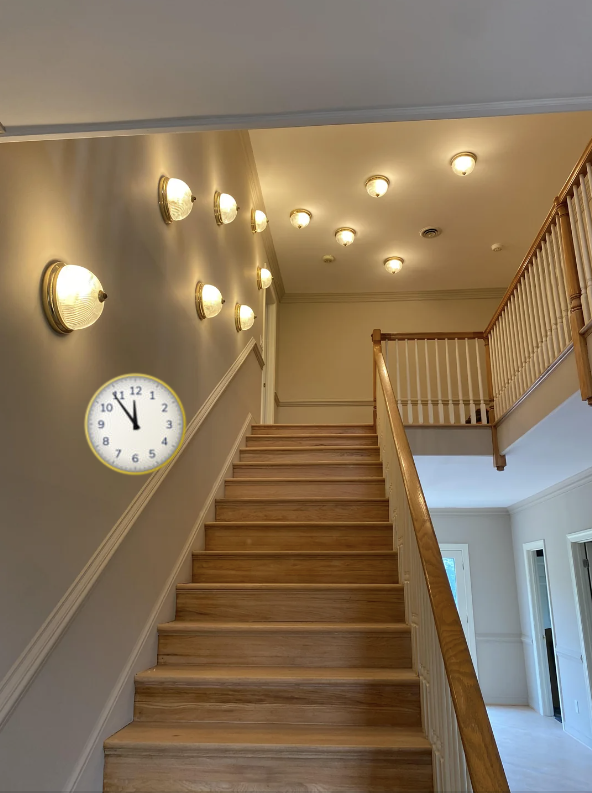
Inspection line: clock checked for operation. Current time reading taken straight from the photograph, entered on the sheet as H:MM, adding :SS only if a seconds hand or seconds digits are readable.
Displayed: 11:54
